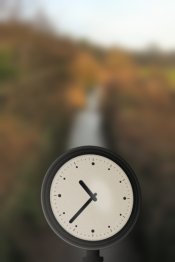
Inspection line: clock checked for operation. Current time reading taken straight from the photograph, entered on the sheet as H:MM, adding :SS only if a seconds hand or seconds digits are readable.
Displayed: 10:37
